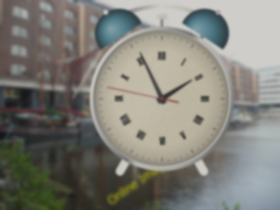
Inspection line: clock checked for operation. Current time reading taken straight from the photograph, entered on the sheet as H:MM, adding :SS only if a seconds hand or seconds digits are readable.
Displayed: 1:55:47
